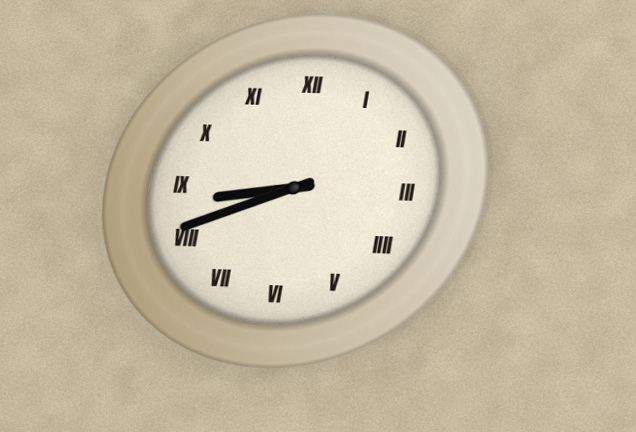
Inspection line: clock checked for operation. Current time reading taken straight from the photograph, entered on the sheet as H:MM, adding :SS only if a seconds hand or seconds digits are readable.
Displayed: 8:41
